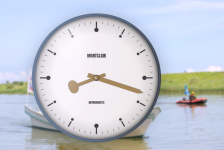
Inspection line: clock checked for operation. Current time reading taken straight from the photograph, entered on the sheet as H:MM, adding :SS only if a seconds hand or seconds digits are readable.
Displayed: 8:18
